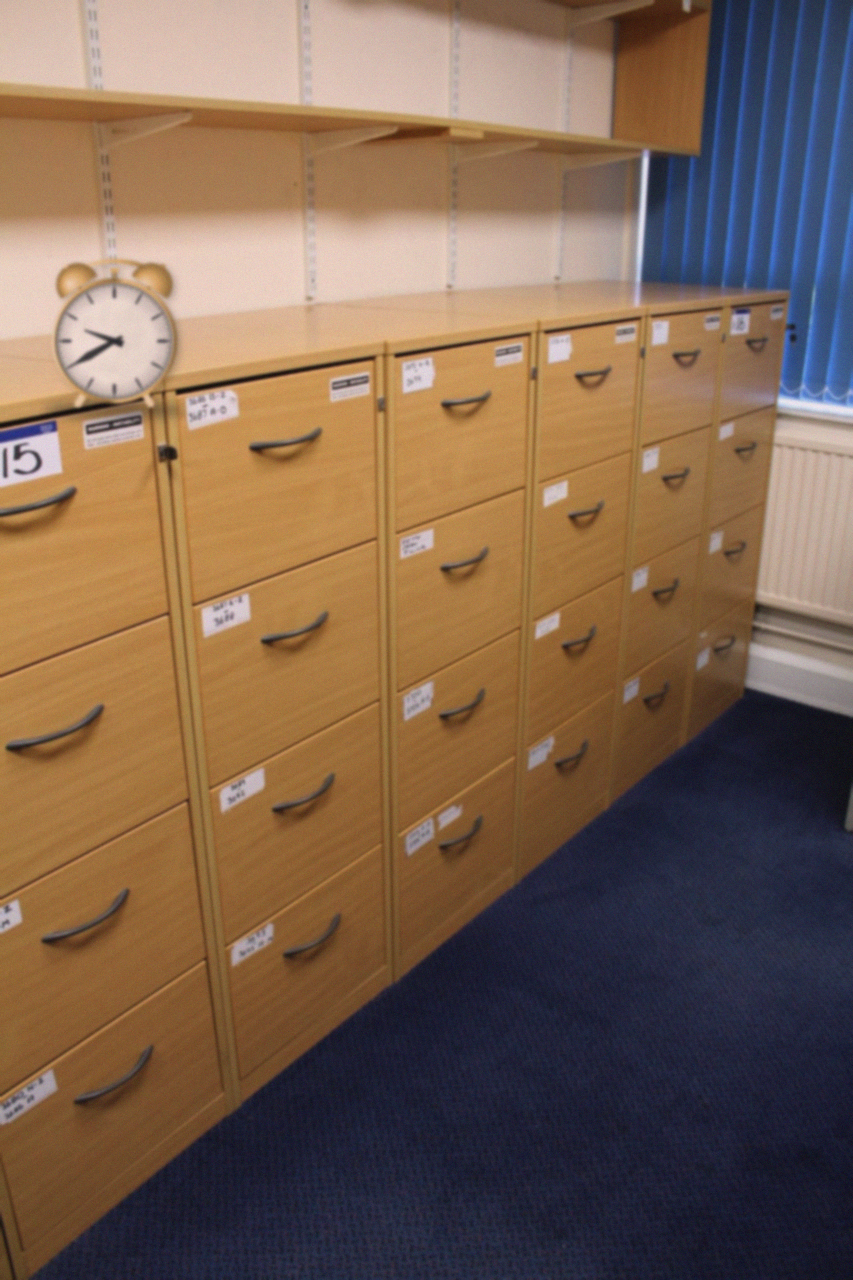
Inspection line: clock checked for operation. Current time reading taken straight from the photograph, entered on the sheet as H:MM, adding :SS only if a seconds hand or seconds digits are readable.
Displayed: 9:40
